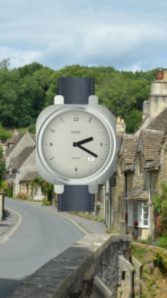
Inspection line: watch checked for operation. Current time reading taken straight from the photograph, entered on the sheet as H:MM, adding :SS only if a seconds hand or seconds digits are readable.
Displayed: 2:20
